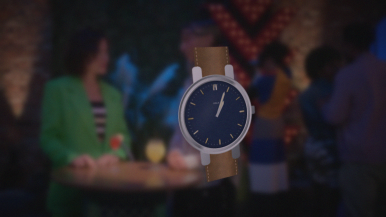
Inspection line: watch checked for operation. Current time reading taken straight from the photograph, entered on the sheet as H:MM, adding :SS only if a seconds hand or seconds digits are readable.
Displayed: 1:04
